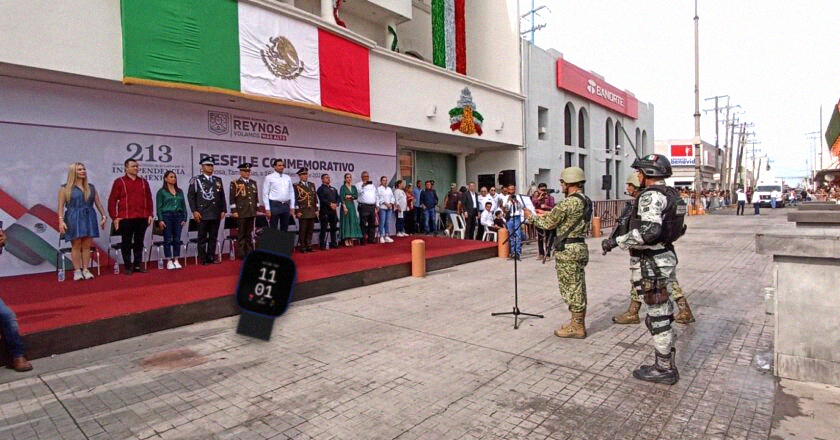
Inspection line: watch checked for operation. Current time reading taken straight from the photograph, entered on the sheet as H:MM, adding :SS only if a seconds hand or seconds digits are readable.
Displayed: 11:01
